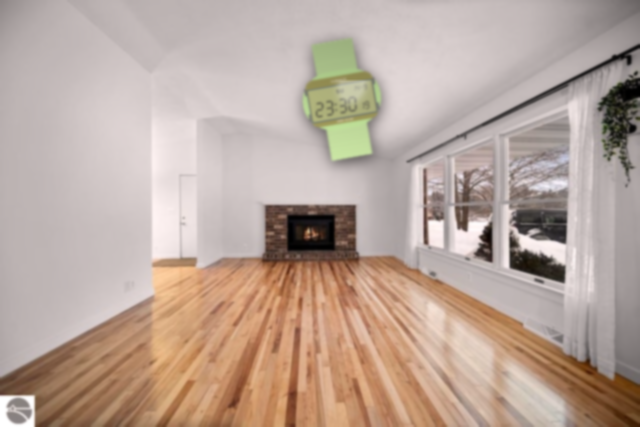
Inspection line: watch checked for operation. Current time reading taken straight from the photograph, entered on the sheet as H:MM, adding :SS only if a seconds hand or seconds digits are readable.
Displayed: 23:30
